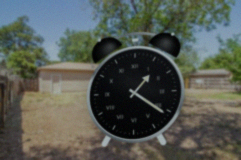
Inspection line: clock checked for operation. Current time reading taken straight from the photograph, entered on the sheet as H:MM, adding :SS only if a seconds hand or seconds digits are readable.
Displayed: 1:21
